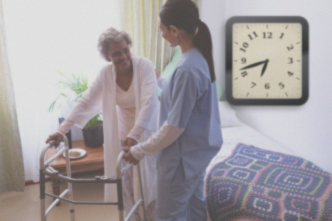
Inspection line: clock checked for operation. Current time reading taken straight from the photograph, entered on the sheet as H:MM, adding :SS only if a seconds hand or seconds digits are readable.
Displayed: 6:42
